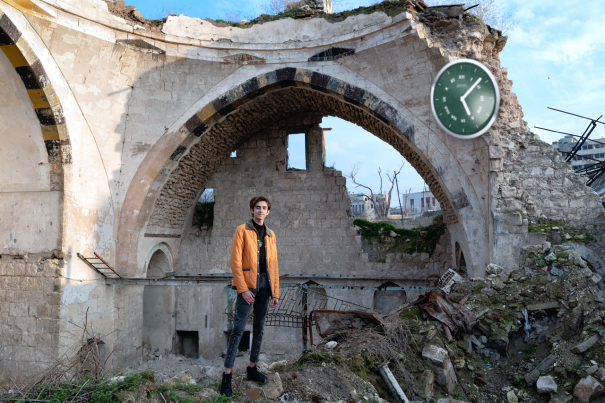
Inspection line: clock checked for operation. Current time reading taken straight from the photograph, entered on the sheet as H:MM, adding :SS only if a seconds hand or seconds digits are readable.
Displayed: 5:08
